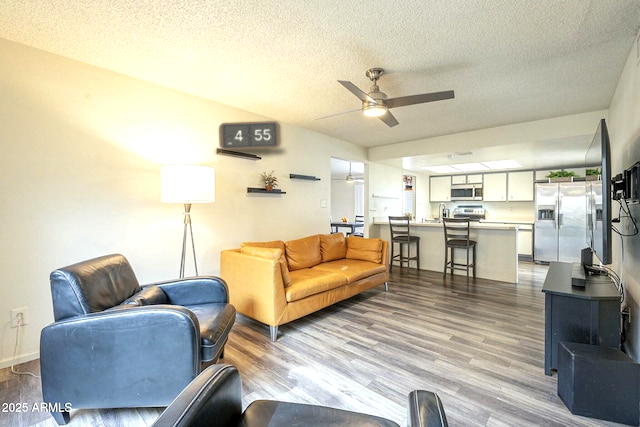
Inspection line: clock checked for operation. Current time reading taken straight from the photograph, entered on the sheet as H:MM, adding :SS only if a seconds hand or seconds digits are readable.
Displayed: 4:55
